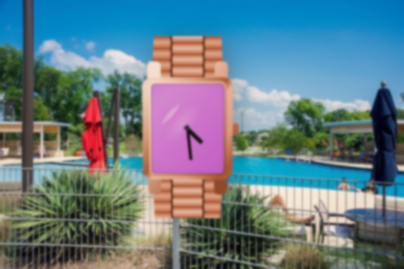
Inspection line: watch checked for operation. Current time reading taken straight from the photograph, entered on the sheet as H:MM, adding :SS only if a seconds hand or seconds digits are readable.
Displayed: 4:29
